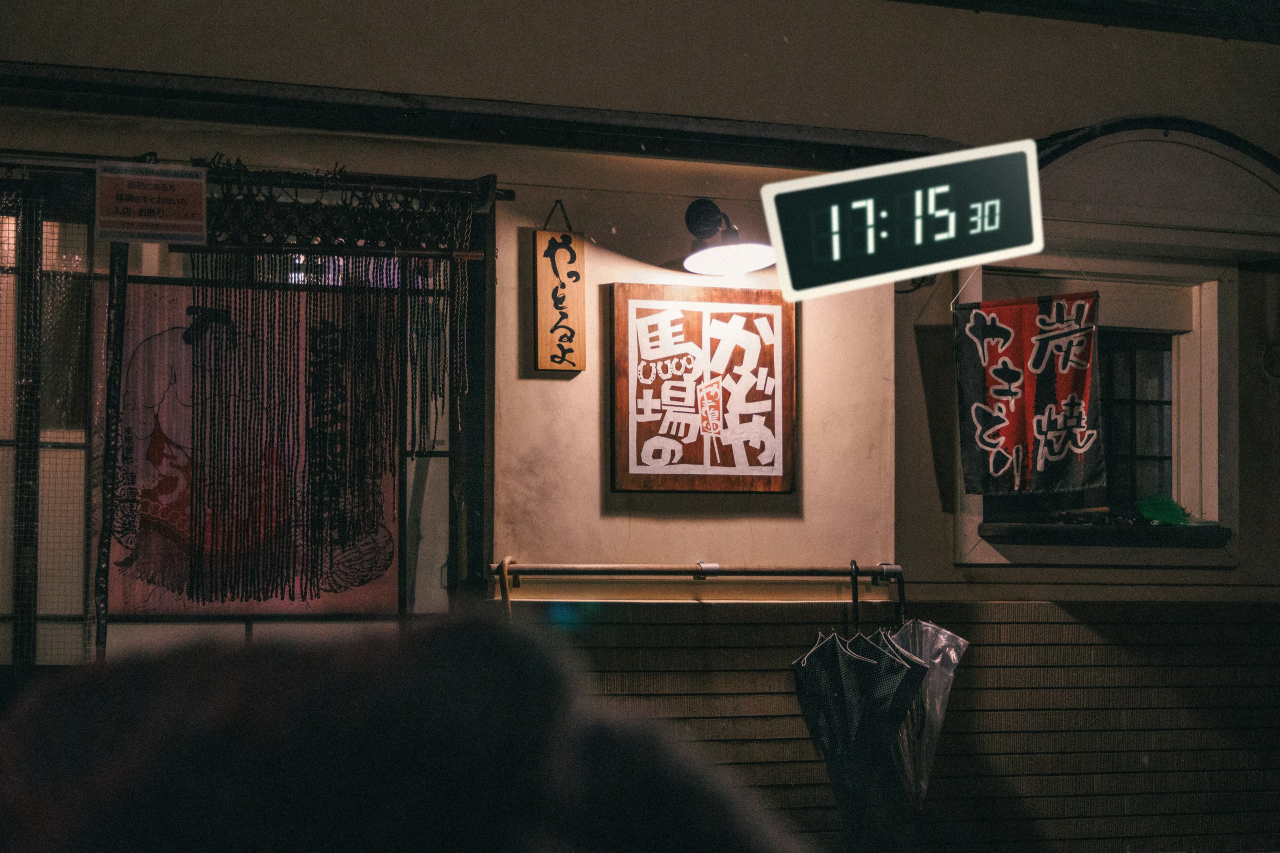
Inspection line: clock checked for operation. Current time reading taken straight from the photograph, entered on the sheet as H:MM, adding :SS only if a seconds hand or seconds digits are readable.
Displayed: 17:15:30
